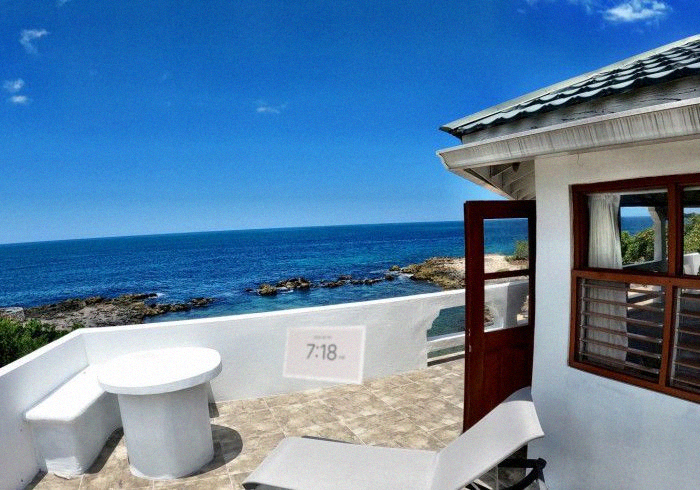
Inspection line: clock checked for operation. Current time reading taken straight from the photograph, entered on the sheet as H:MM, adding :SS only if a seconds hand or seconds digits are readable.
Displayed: 7:18
